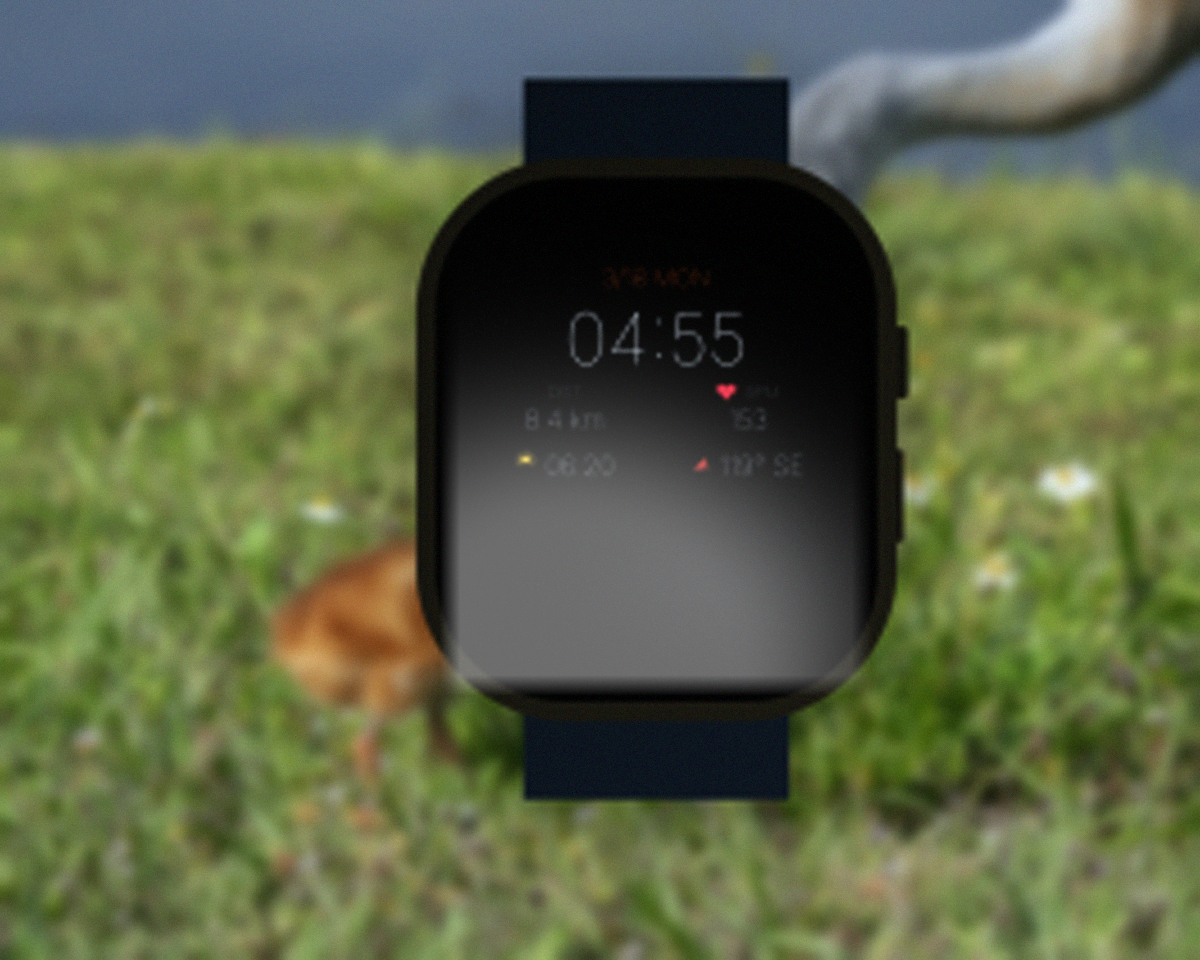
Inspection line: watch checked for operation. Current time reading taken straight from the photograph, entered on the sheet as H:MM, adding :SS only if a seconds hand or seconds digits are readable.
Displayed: 4:55
